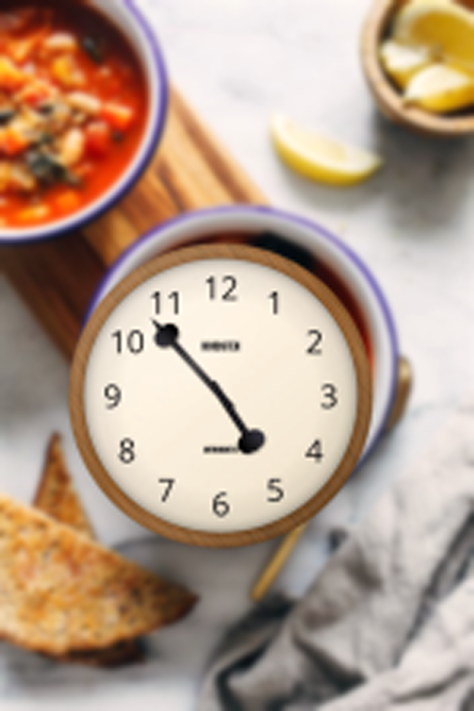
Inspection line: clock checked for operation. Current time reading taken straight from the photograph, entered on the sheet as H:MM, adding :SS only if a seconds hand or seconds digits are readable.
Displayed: 4:53
